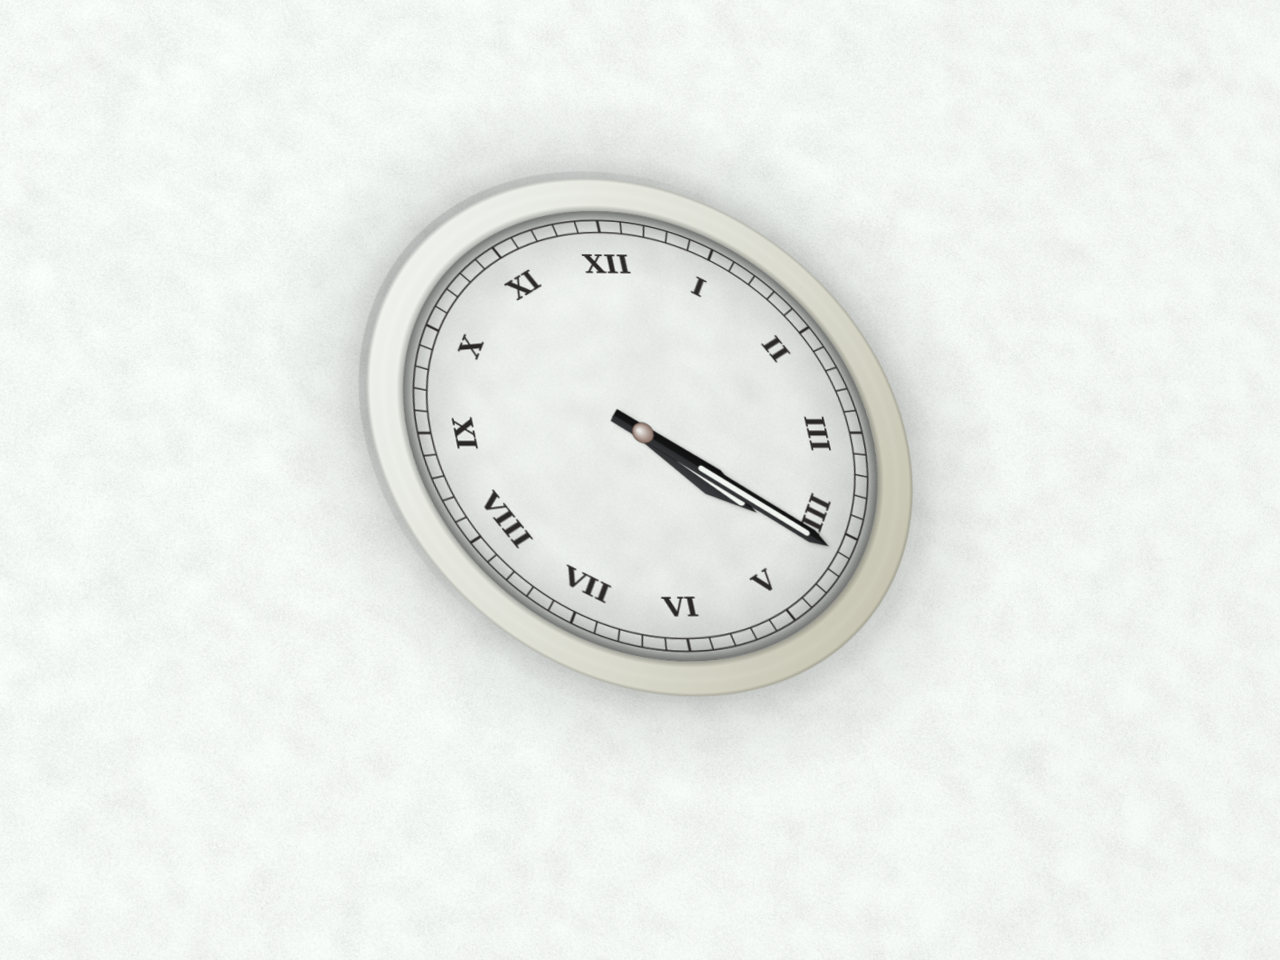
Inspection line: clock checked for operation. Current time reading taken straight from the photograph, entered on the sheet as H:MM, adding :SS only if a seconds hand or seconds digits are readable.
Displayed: 4:21
